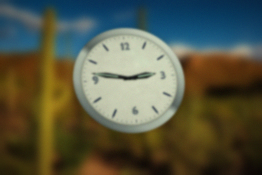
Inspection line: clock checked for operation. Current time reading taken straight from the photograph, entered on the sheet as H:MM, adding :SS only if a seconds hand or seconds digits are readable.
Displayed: 2:47
